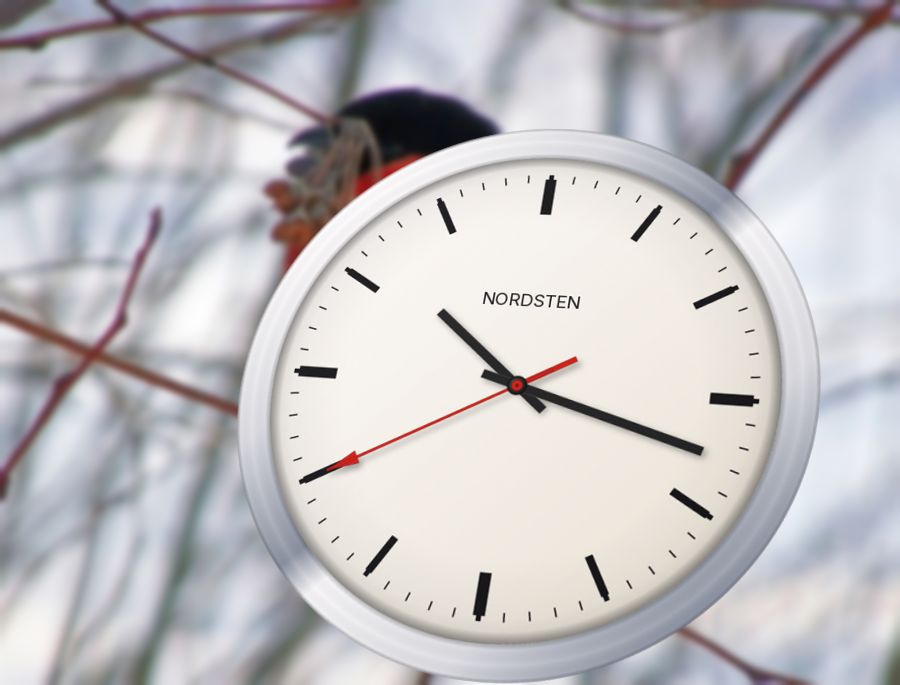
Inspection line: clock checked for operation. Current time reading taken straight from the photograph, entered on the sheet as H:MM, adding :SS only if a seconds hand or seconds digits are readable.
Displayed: 10:17:40
